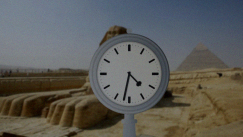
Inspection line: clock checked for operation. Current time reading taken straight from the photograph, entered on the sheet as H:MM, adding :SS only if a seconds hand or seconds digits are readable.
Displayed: 4:32
